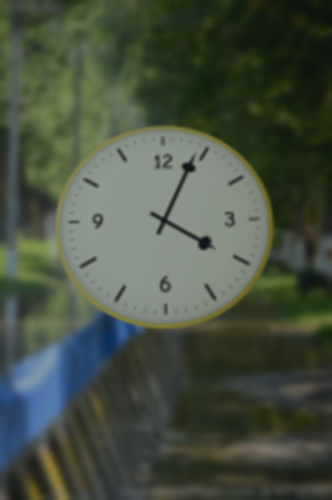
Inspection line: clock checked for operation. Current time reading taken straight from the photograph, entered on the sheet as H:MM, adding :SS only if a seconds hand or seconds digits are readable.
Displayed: 4:04
